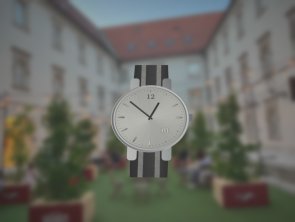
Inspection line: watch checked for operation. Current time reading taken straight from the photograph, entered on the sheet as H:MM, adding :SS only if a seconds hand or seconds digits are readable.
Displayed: 12:52
